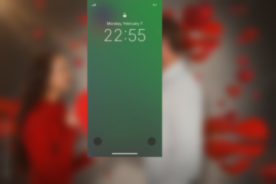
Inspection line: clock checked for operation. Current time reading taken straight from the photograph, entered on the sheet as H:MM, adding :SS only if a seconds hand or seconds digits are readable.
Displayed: 22:55
